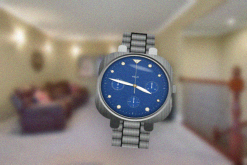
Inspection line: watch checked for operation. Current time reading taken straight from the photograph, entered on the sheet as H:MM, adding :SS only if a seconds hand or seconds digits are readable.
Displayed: 3:47
